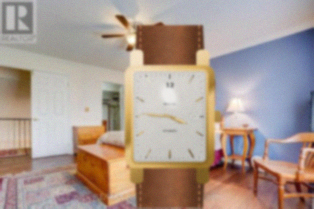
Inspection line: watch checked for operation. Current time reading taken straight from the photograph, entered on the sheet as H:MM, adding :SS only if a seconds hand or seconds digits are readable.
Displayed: 3:46
